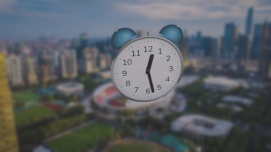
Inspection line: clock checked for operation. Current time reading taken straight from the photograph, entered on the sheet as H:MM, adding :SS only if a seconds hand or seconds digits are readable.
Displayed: 12:28
